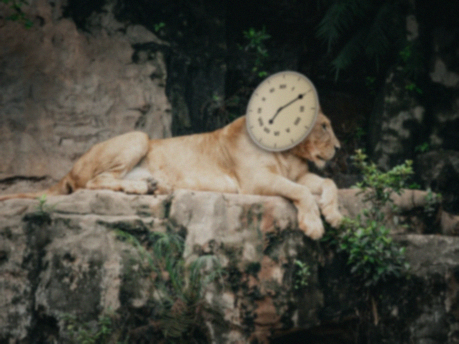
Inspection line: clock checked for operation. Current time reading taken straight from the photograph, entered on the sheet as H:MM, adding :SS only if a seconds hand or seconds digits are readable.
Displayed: 7:10
